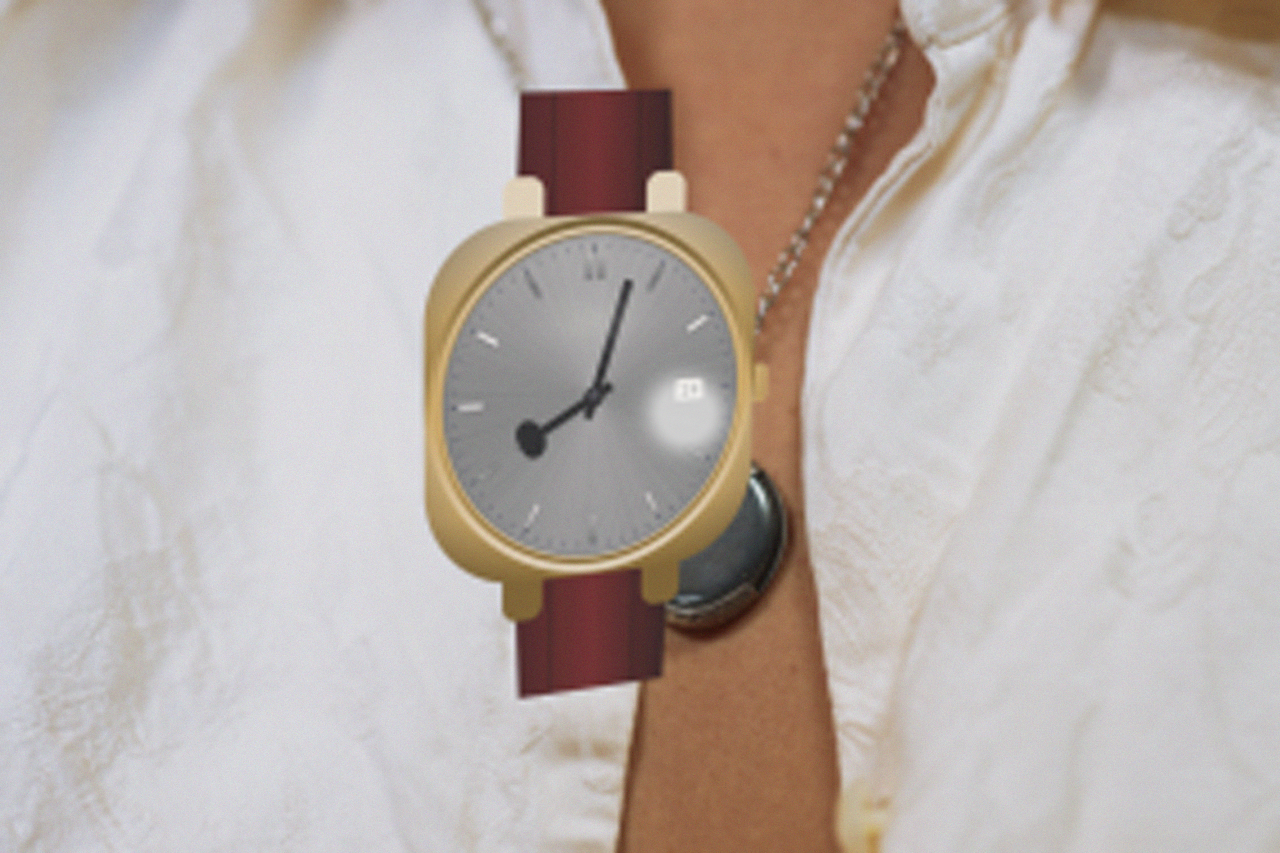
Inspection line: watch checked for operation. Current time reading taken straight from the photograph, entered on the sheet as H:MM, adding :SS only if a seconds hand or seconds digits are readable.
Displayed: 8:03
